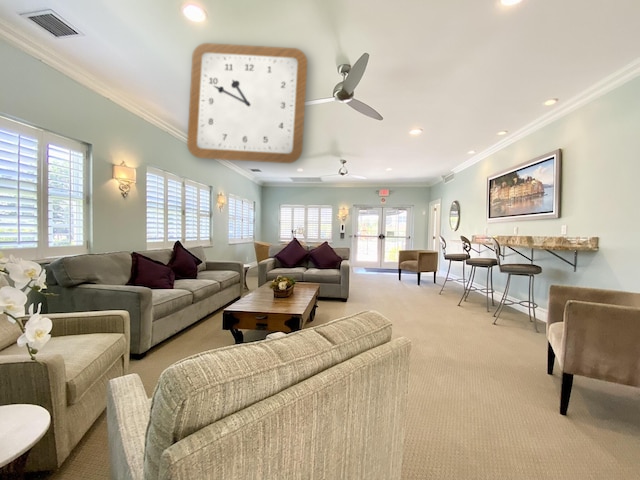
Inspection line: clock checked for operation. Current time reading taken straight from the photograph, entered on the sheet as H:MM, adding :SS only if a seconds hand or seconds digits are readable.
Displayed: 10:49
